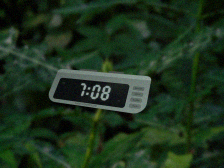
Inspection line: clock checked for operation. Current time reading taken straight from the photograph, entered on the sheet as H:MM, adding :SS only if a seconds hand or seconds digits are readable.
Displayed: 7:08
